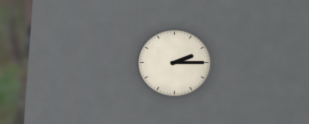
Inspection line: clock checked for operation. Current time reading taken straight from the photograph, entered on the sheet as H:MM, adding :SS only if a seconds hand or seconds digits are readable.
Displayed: 2:15
